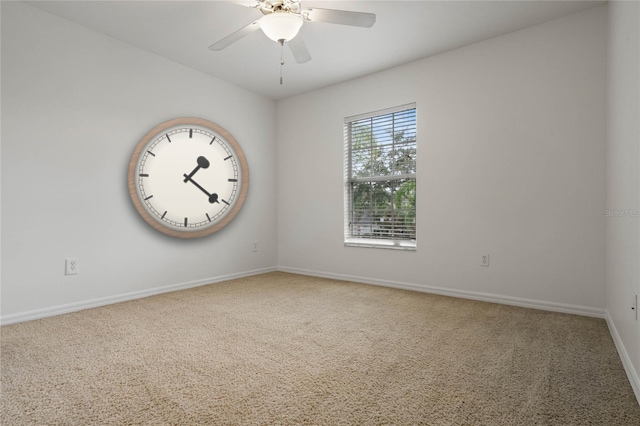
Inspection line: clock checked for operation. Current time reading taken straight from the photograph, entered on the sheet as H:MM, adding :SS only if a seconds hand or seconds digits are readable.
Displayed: 1:21
